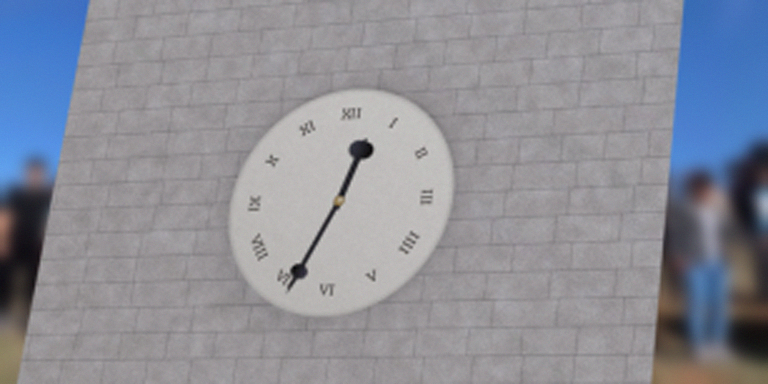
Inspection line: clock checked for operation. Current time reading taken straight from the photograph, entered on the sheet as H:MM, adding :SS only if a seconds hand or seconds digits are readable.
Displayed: 12:34
